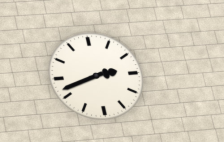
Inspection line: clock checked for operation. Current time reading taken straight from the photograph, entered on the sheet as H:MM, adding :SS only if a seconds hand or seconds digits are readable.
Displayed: 2:42
